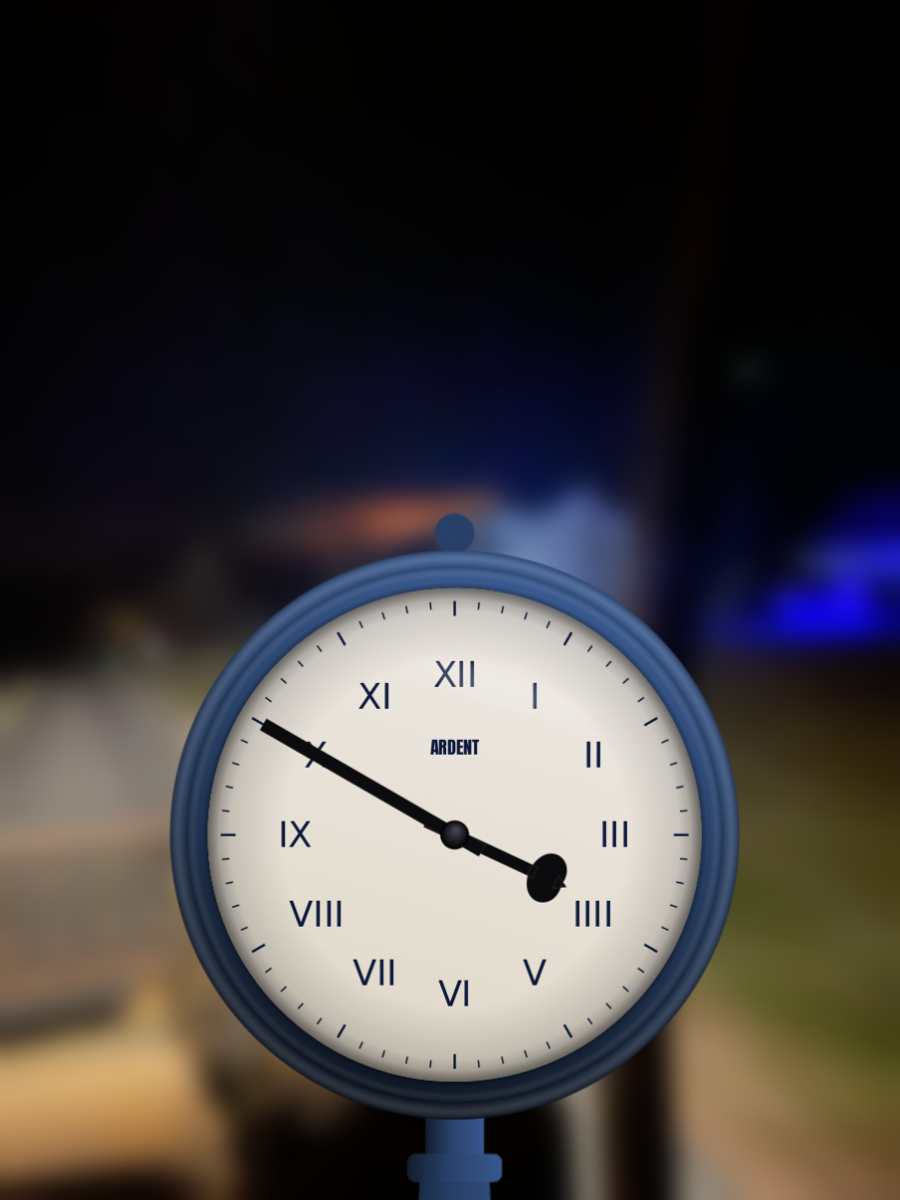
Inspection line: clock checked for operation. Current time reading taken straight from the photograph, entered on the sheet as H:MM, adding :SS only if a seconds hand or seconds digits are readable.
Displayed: 3:50
